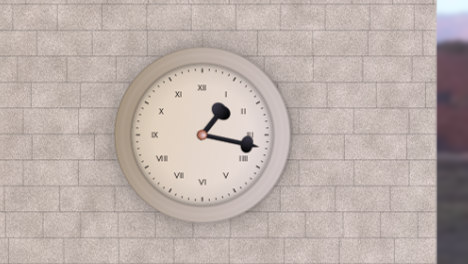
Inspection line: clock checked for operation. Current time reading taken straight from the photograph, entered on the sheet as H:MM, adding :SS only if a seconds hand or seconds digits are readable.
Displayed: 1:17
